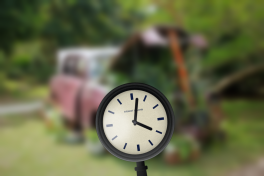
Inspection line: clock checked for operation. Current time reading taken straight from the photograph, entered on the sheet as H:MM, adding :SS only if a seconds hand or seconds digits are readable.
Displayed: 4:02
